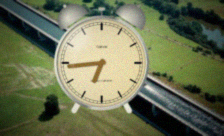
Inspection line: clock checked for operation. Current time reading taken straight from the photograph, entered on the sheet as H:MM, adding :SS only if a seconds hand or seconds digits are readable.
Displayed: 6:44
